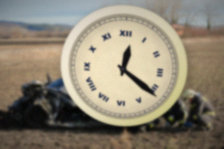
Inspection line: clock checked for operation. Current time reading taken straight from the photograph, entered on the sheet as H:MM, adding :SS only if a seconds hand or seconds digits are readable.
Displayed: 12:21
